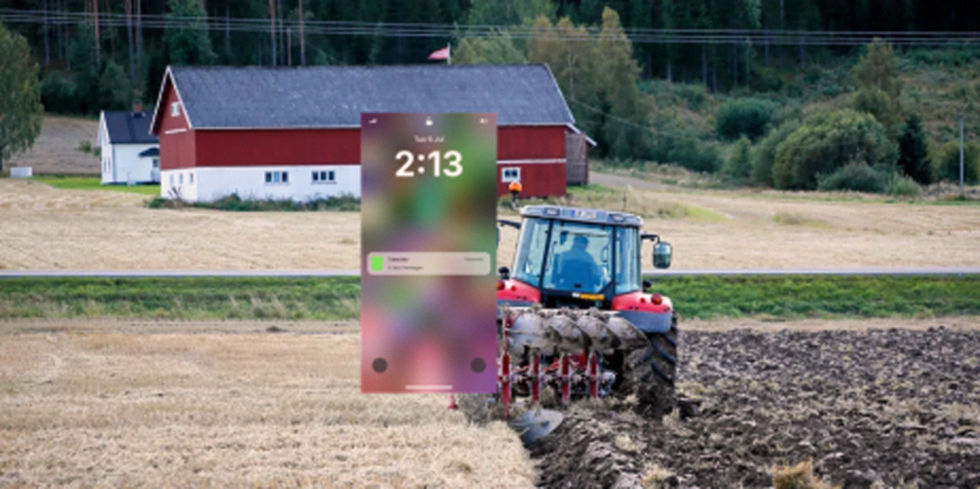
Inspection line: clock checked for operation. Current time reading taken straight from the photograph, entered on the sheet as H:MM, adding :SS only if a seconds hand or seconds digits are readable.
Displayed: 2:13
